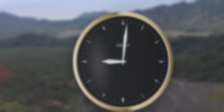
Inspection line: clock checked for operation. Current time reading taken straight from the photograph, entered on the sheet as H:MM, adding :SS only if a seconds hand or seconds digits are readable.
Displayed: 9:01
